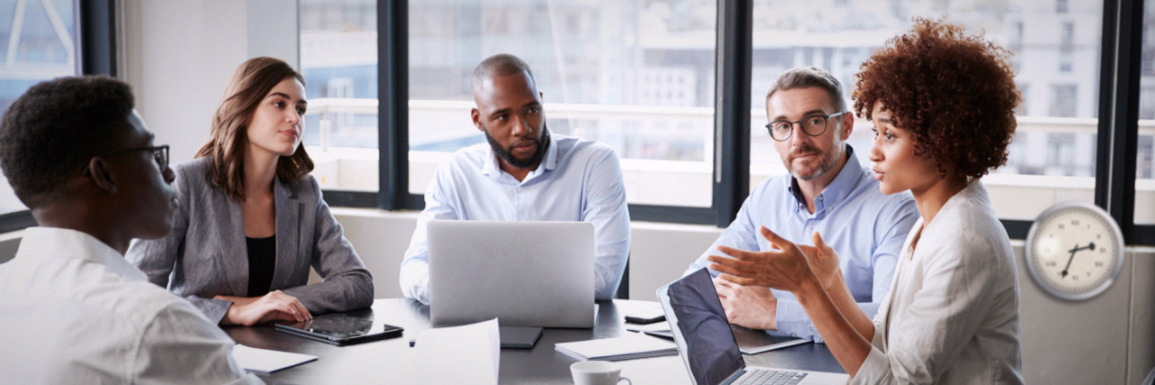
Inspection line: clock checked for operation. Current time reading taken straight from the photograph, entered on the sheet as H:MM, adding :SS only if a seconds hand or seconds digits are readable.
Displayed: 2:34
